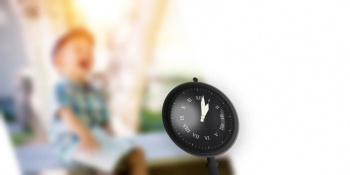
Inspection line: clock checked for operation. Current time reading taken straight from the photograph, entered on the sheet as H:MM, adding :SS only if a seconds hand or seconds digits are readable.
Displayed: 1:02
